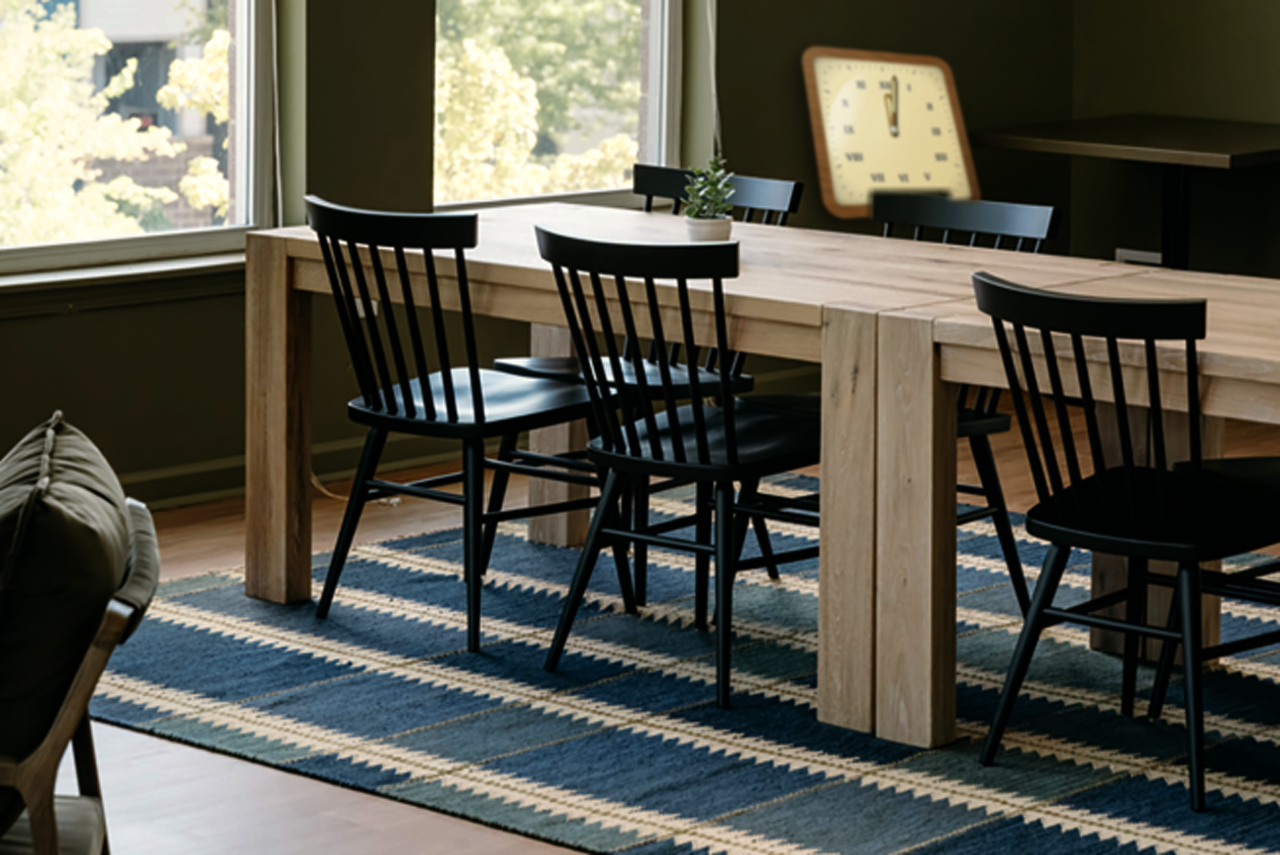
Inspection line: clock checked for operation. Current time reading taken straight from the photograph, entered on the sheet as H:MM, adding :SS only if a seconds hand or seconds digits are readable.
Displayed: 12:02
